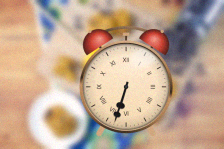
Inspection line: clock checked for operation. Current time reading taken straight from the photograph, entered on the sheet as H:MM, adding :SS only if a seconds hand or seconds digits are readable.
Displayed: 6:33
